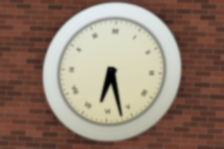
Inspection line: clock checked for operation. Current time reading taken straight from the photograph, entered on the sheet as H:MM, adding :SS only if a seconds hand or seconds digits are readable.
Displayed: 6:27
